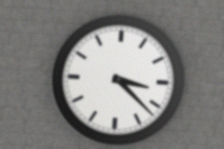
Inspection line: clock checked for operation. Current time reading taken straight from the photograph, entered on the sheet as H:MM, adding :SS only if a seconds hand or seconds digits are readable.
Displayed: 3:22
